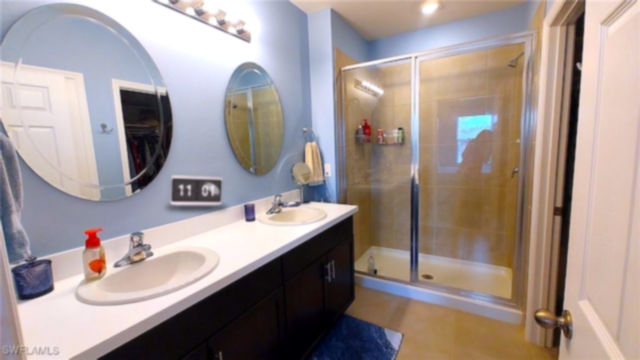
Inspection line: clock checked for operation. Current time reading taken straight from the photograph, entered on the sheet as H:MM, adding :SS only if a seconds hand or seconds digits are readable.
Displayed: 11:01
